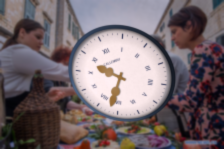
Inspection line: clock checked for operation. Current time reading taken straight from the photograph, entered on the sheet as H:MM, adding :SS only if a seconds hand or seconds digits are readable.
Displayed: 10:37
